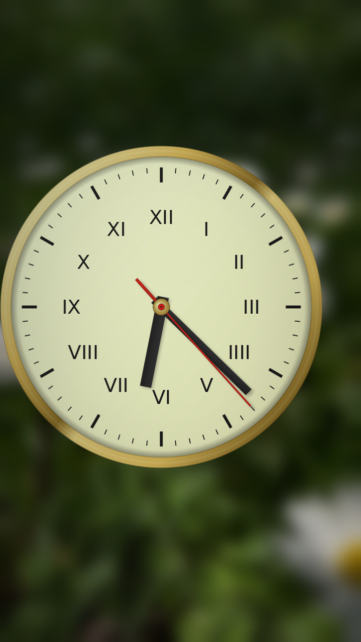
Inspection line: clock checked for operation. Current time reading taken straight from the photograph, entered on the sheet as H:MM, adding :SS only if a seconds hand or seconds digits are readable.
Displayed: 6:22:23
